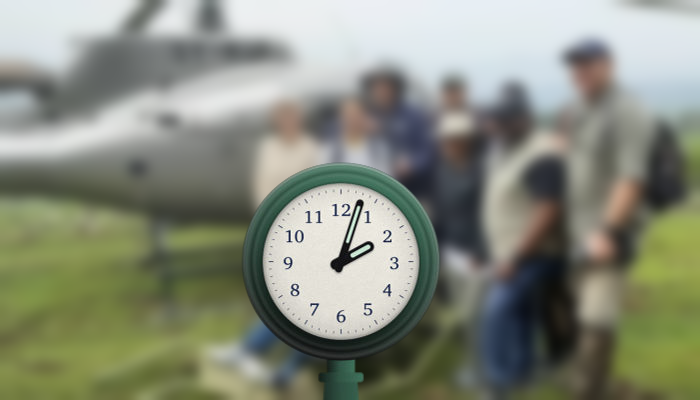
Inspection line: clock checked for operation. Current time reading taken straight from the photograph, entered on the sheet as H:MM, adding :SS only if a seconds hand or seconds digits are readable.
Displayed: 2:03
